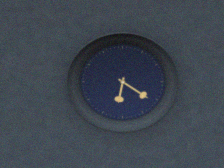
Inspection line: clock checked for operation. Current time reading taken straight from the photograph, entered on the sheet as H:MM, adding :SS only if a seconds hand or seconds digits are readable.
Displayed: 6:21
